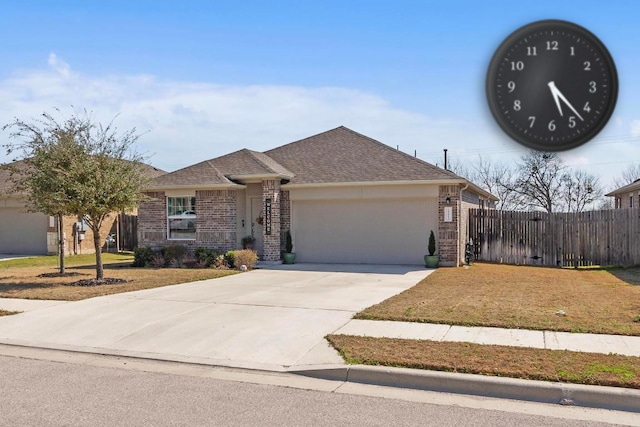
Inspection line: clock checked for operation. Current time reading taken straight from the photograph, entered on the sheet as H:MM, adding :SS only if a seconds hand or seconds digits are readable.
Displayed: 5:23
